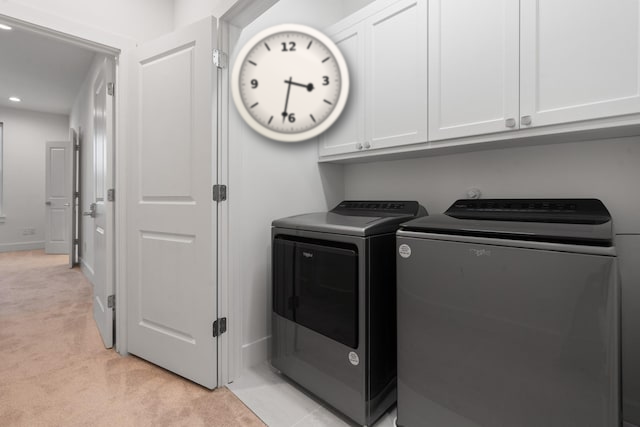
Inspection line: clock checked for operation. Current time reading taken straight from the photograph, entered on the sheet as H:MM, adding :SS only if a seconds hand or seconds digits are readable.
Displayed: 3:32
